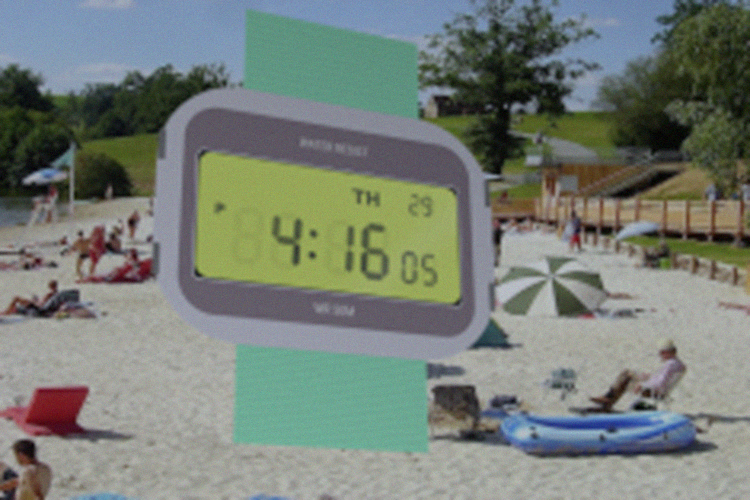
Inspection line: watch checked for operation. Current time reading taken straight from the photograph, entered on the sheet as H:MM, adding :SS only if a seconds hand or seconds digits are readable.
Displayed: 4:16:05
